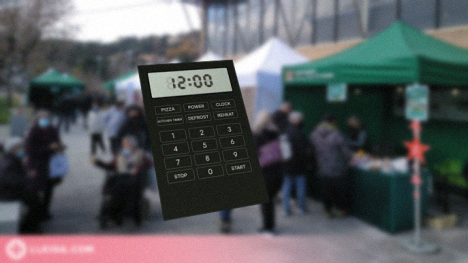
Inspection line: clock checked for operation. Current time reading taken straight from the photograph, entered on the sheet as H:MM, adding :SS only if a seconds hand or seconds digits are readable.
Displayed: 12:00
